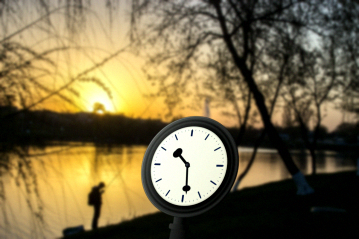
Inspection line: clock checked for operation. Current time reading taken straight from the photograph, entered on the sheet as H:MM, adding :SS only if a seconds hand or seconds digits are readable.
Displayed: 10:29
